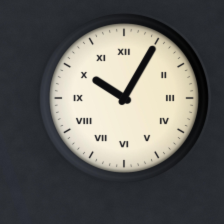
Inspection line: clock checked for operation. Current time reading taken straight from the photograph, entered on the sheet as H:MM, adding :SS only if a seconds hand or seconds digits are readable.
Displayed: 10:05
